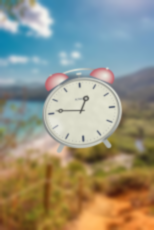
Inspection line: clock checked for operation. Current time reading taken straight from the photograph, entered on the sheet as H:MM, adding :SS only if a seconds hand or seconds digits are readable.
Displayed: 12:46
